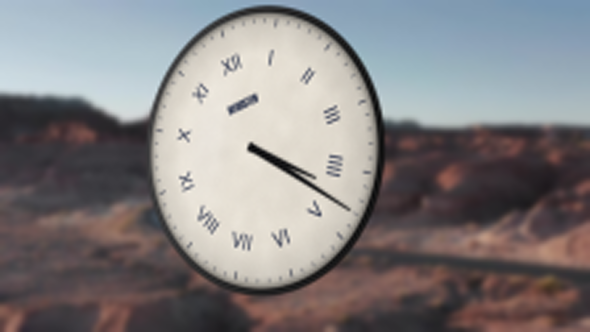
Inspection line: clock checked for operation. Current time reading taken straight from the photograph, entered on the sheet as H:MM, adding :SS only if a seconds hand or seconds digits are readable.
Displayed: 4:23
